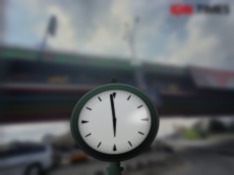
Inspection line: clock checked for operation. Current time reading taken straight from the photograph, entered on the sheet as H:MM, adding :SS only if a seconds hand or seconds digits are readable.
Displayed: 5:59
